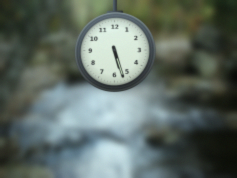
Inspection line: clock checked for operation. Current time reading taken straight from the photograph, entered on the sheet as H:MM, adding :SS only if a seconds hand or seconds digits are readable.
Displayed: 5:27
